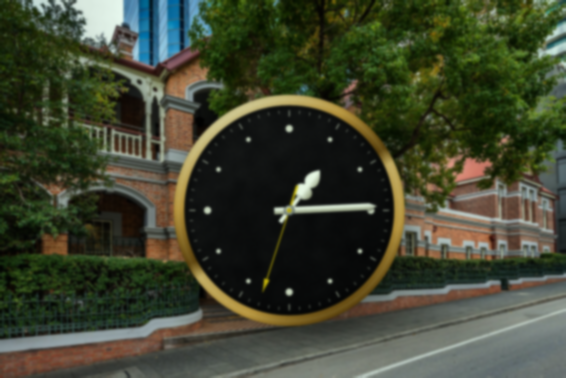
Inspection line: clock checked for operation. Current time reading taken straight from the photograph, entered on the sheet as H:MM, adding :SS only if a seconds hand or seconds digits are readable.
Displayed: 1:14:33
